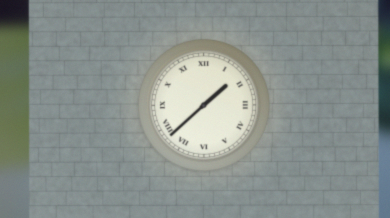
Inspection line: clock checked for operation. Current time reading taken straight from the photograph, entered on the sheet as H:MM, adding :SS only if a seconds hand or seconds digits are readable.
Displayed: 1:38
